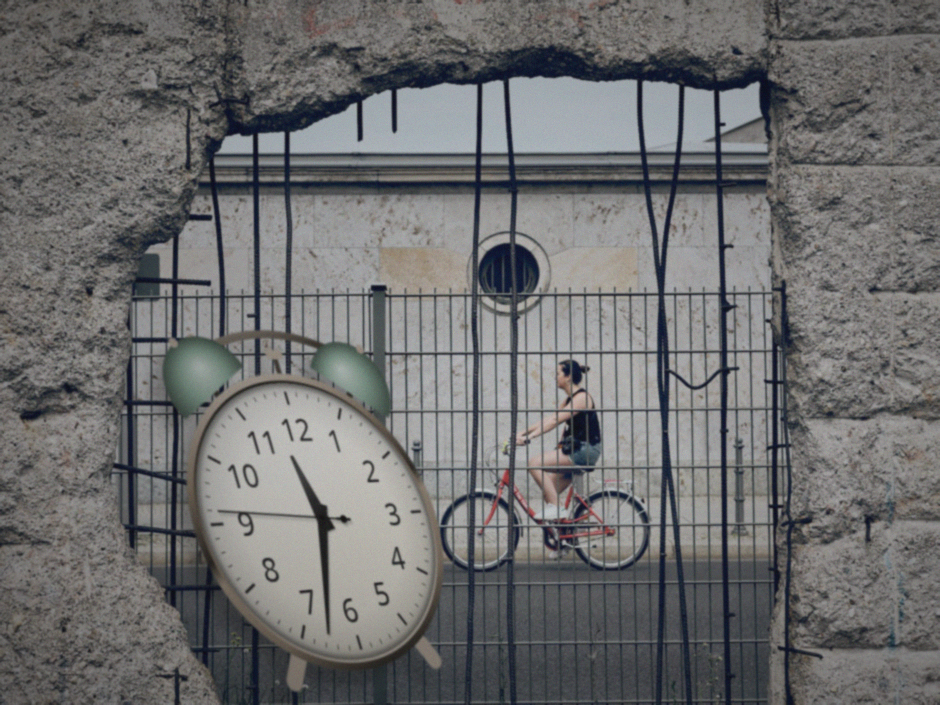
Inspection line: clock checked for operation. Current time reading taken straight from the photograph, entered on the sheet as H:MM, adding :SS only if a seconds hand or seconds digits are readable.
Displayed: 11:32:46
